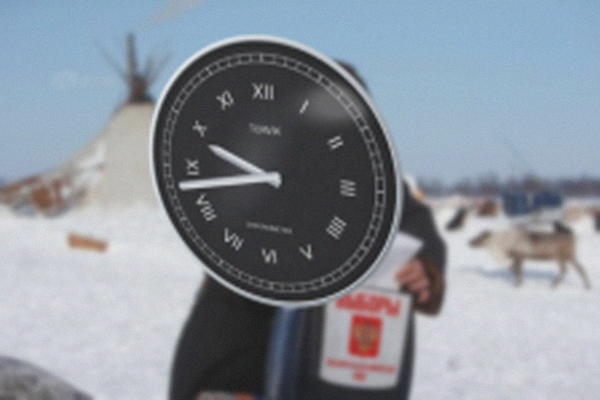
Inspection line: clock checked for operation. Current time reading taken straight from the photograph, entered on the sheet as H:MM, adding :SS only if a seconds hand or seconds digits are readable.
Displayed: 9:43
